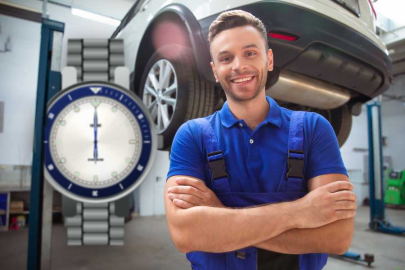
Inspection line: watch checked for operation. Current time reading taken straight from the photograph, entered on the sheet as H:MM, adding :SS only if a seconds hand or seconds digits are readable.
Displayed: 6:00
